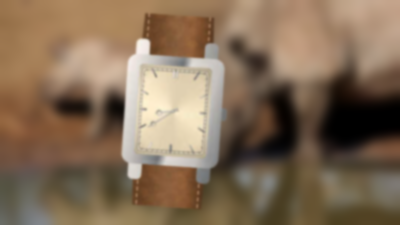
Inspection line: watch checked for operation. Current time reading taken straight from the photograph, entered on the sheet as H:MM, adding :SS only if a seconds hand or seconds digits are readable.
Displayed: 8:39
